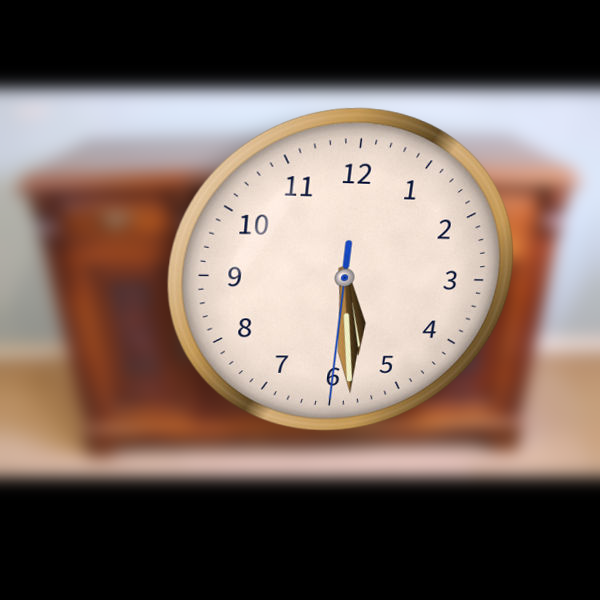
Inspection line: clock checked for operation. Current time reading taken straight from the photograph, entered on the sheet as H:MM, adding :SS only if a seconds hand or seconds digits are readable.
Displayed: 5:28:30
